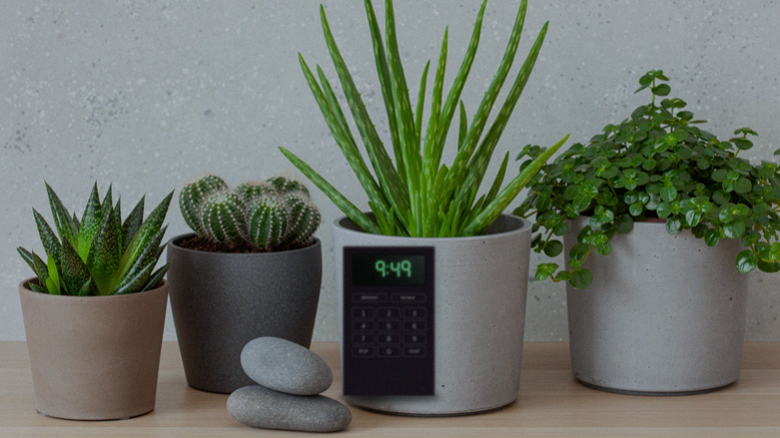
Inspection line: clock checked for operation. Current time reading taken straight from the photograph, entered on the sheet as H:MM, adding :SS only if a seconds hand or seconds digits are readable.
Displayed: 9:49
